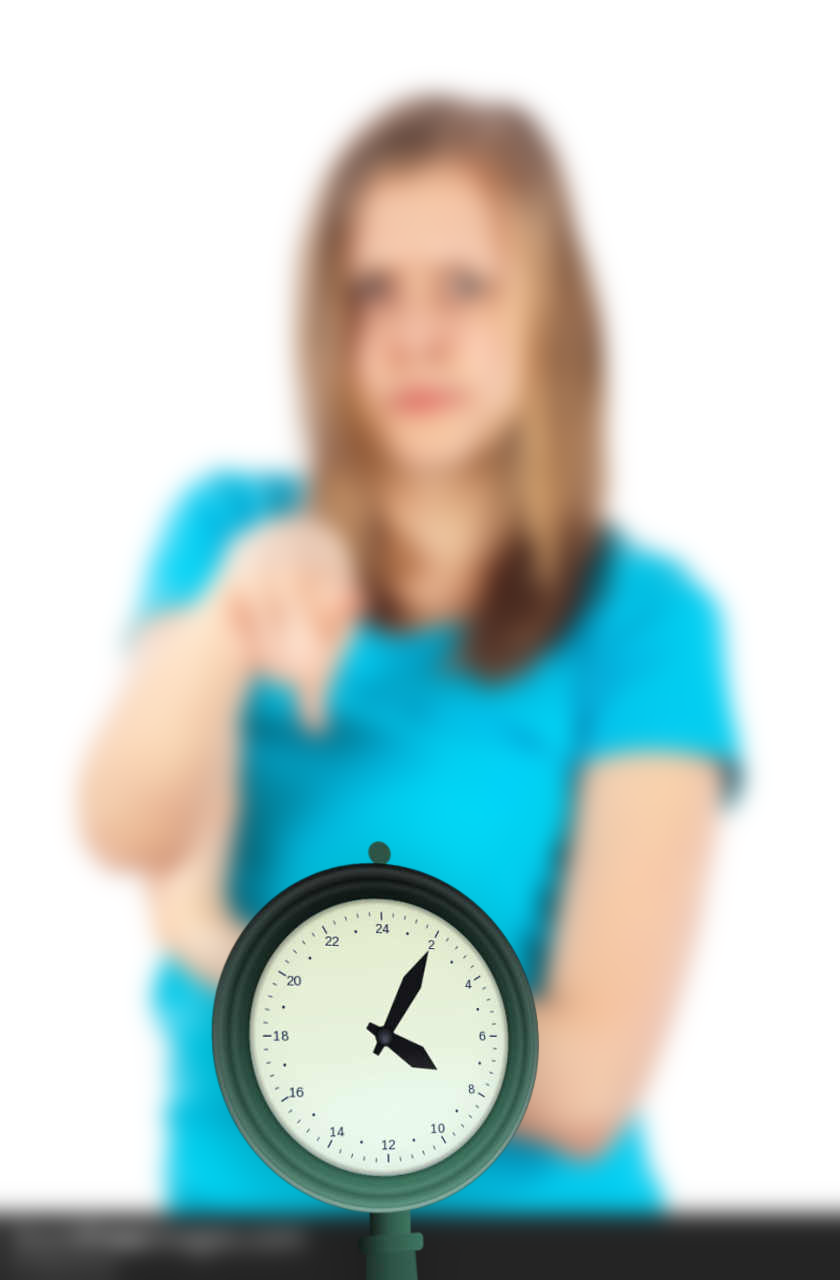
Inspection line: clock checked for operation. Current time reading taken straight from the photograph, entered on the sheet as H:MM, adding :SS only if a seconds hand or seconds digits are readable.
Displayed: 8:05
